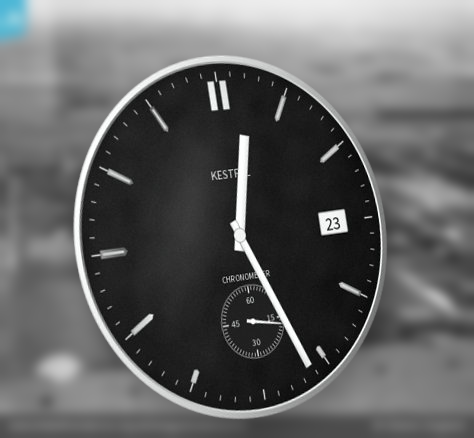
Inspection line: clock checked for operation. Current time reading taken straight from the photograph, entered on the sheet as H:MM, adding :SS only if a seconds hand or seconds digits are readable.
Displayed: 12:26:17
